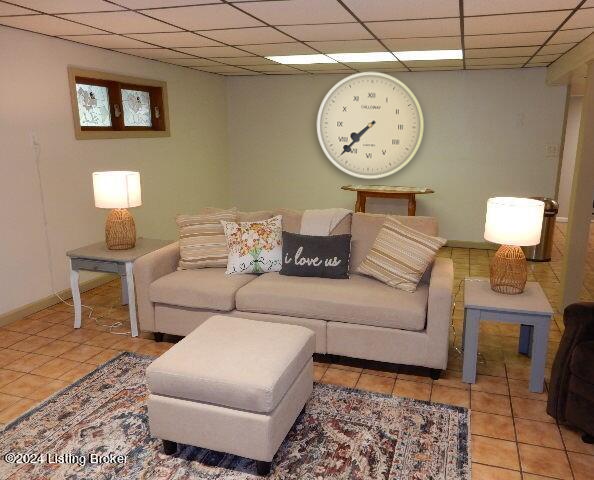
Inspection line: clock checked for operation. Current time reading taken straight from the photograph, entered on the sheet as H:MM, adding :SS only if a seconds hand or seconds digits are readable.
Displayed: 7:37
